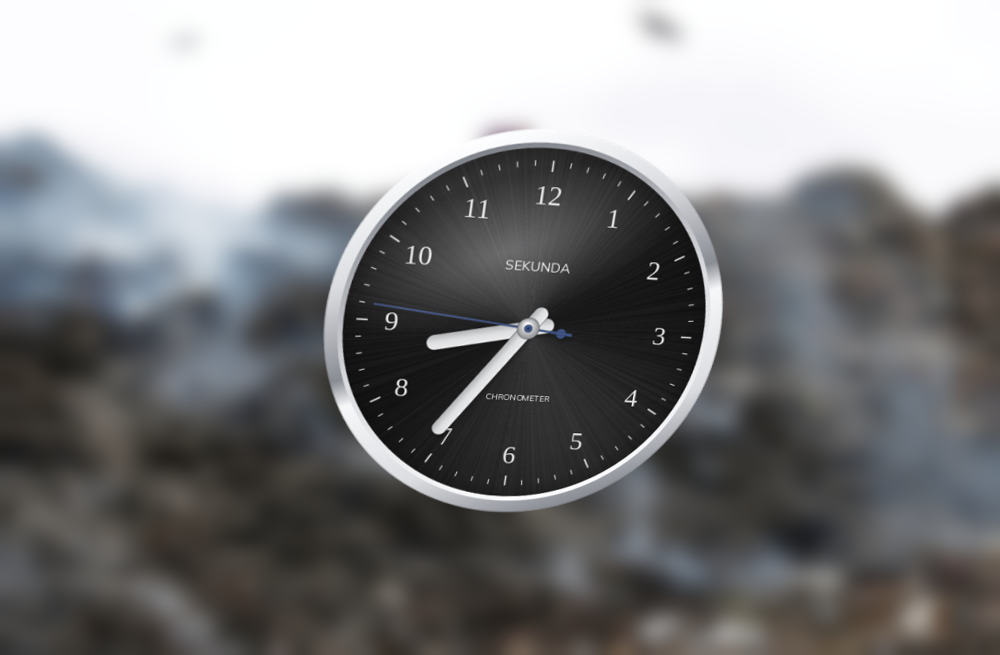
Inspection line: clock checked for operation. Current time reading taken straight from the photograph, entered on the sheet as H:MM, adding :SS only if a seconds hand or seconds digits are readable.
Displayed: 8:35:46
